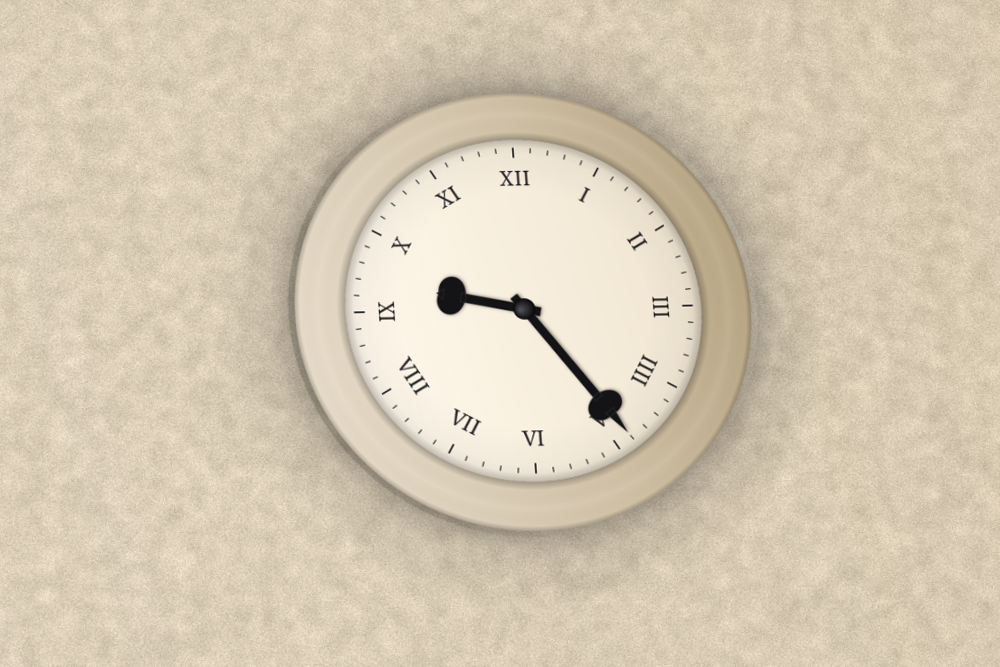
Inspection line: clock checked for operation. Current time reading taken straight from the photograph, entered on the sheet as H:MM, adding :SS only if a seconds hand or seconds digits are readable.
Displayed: 9:24
